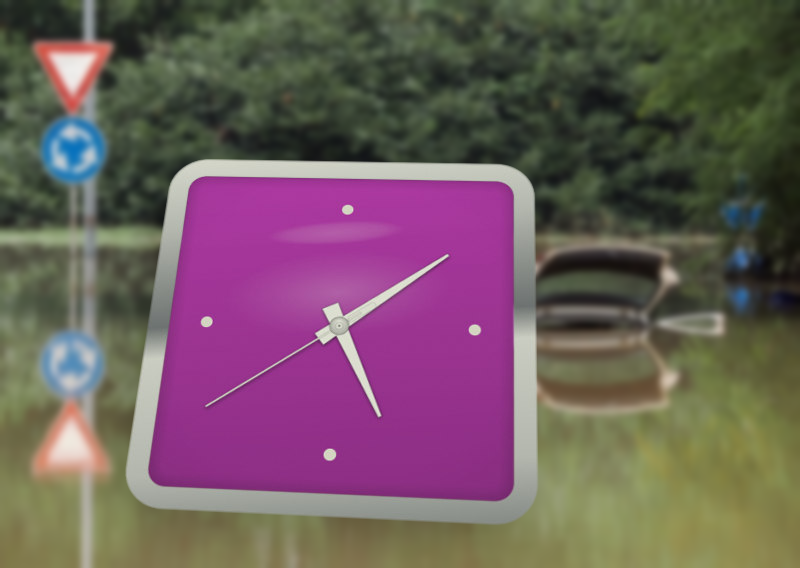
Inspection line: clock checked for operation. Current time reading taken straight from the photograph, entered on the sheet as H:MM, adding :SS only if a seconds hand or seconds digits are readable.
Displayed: 5:08:39
